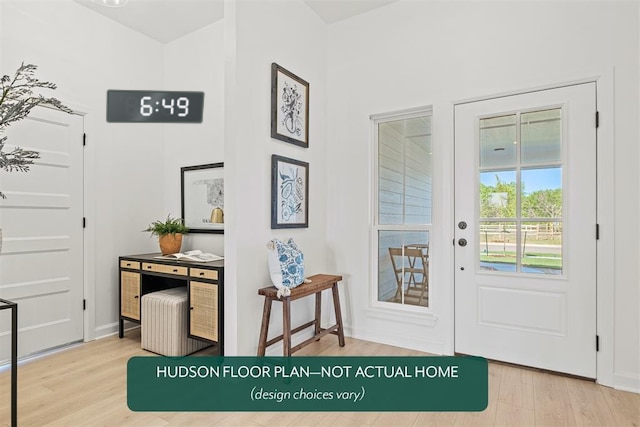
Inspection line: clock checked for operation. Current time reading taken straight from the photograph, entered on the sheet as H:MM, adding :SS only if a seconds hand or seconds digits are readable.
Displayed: 6:49
